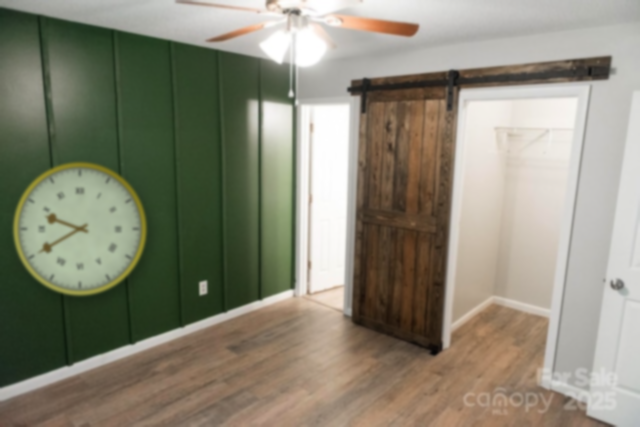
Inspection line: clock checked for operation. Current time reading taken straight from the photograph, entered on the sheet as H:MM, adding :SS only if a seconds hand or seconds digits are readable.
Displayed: 9:40
